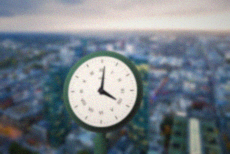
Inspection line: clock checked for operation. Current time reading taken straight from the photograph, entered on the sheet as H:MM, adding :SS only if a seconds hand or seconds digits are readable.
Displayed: 4:01
